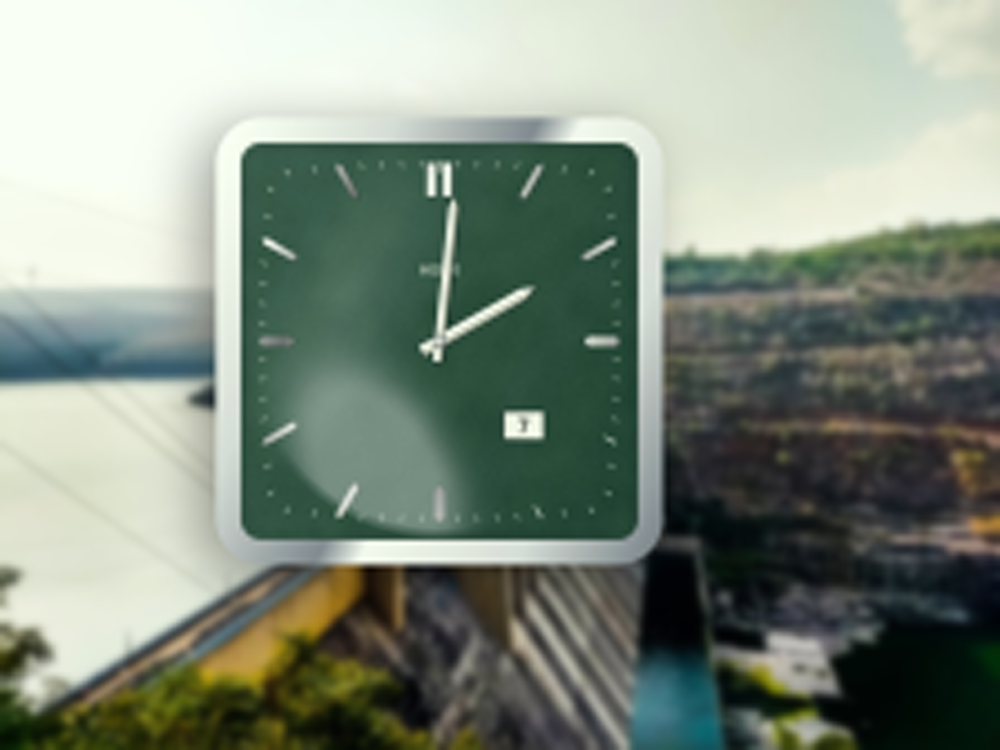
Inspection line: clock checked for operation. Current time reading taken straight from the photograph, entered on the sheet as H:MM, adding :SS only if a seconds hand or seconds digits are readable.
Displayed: 2:01
